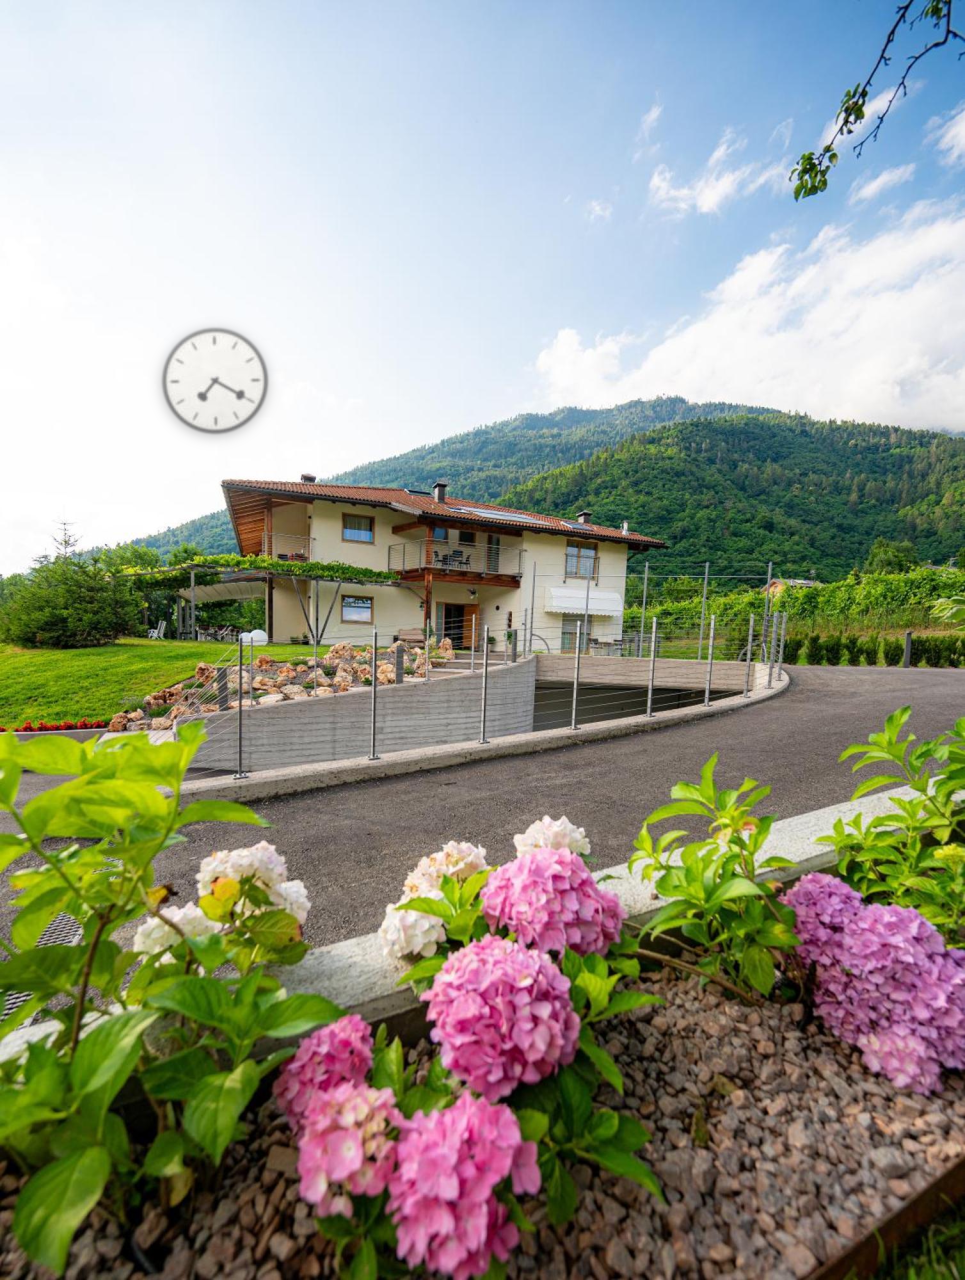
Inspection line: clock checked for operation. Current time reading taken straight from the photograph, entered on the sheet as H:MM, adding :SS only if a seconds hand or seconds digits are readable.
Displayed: 7:20
